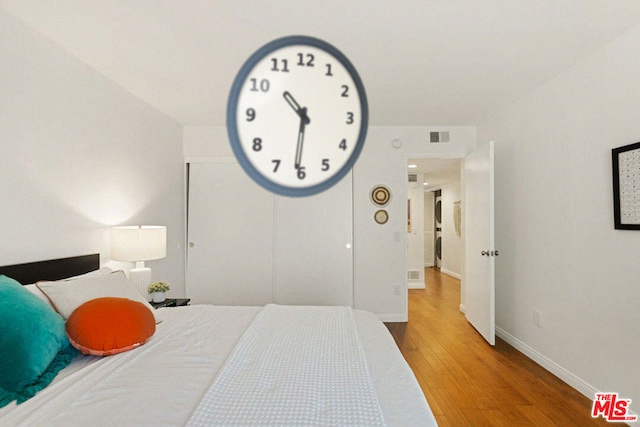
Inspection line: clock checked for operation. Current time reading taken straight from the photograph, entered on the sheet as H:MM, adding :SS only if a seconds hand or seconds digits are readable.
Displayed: 10:31
